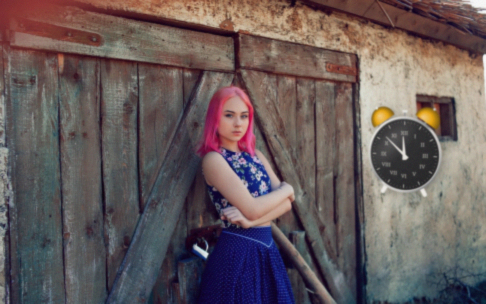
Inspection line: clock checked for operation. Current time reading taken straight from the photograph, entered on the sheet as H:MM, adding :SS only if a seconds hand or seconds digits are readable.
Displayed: 11:52
